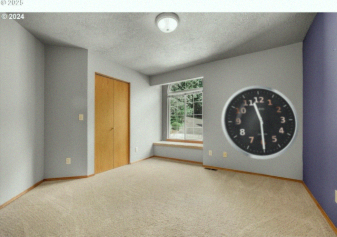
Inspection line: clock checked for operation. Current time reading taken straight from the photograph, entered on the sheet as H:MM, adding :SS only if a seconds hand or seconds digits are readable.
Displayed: 11:30
